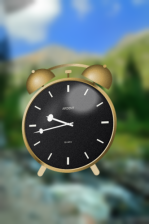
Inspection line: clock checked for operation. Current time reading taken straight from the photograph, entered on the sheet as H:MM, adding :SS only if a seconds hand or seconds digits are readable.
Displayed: 9:43
